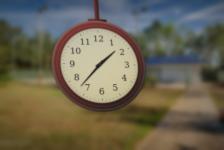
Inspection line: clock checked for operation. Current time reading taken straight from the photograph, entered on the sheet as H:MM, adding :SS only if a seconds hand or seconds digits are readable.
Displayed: 1:37
